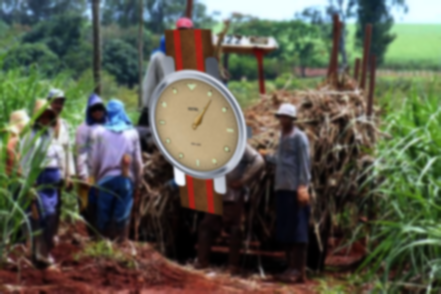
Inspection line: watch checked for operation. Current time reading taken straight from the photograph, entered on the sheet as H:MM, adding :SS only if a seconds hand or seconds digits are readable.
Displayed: 1:06
